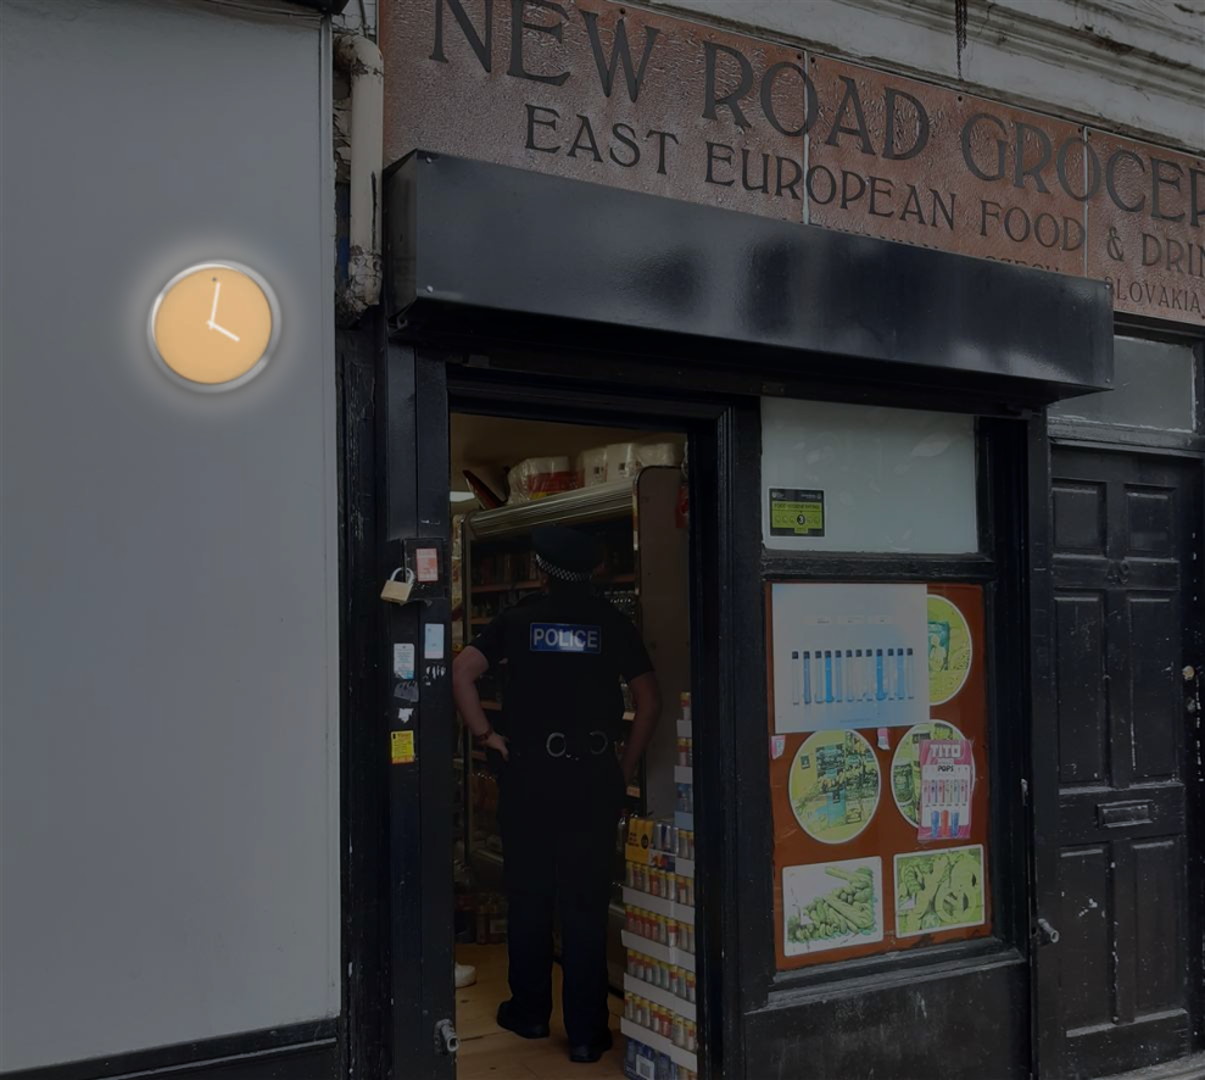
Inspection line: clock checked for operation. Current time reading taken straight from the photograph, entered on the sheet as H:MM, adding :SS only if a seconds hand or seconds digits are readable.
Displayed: 4:01
